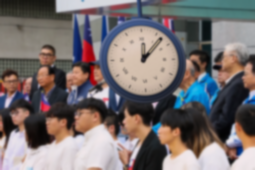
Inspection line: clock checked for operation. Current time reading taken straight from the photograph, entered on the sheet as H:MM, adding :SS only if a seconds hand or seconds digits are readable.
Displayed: 12:07
